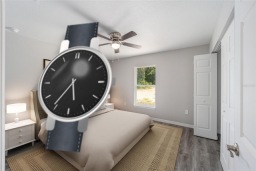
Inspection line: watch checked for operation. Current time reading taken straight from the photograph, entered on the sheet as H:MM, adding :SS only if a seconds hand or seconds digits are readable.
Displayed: 5:36
